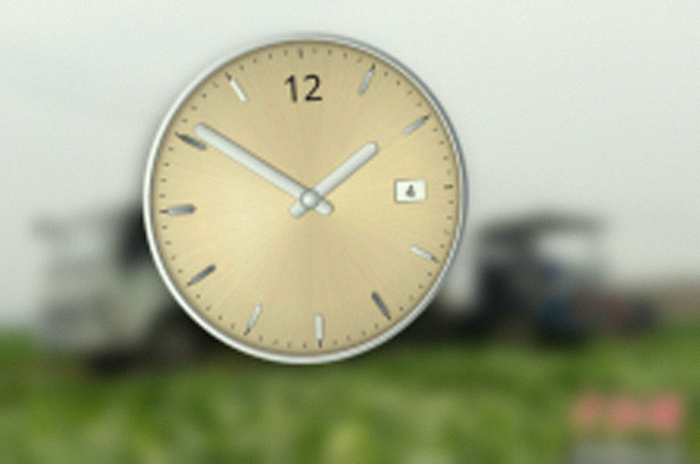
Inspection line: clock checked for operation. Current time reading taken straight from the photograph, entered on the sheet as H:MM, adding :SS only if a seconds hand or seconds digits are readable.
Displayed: 1:51
